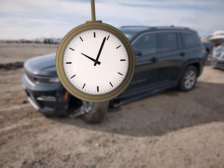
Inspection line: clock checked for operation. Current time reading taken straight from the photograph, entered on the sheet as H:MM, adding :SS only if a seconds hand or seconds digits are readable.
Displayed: 10:04
